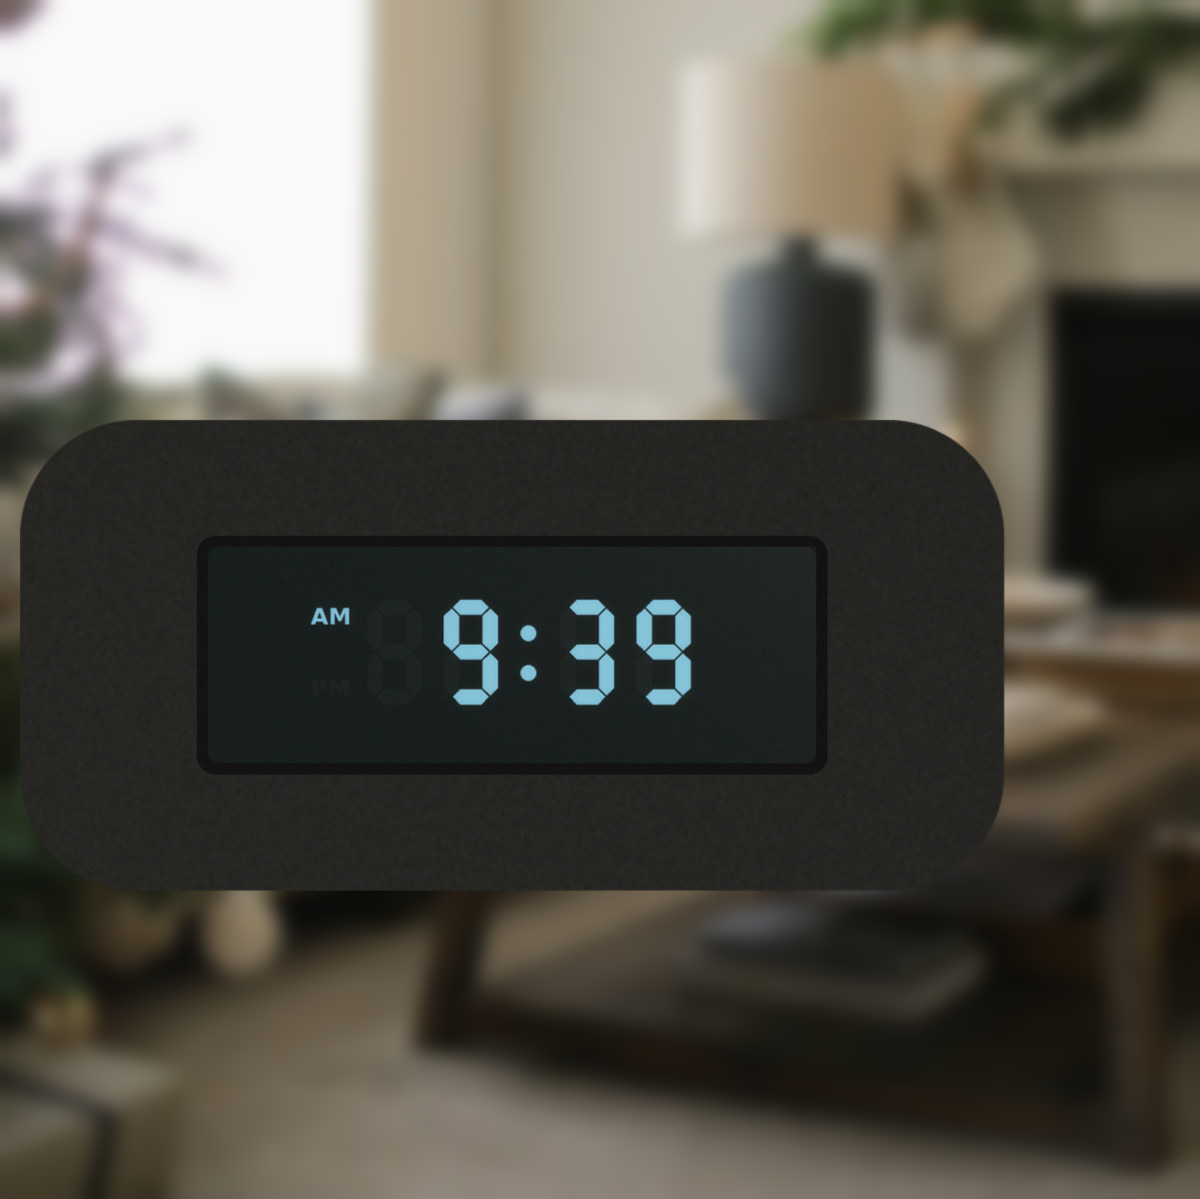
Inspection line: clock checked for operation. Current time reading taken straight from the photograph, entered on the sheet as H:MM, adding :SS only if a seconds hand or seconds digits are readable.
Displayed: 9:39
